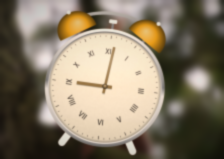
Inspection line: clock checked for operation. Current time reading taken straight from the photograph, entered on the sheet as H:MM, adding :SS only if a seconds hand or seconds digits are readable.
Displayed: 9:01
